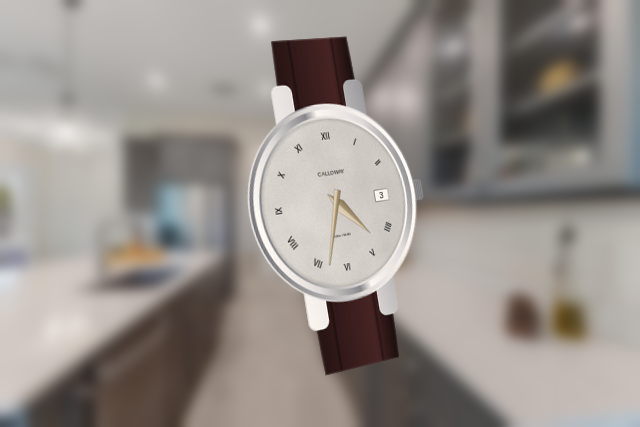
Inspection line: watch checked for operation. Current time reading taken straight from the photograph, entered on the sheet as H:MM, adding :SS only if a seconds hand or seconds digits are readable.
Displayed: 4:33
